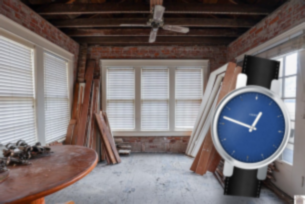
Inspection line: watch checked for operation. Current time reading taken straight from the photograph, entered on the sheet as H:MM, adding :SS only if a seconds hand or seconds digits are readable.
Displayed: 12:47
